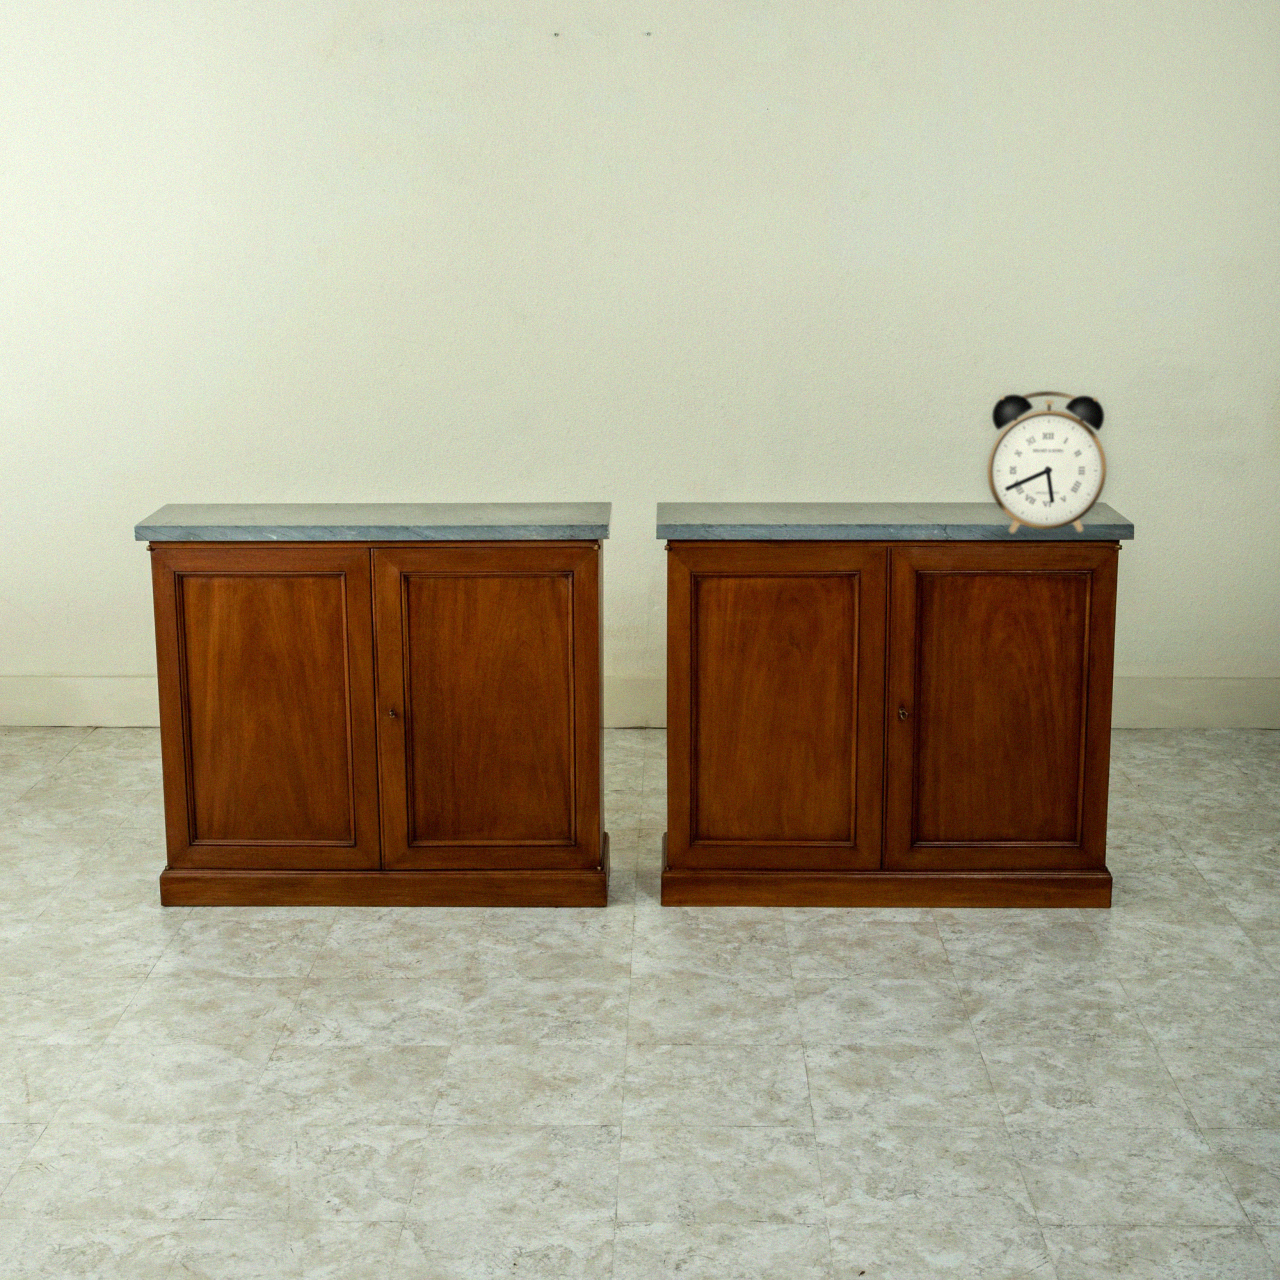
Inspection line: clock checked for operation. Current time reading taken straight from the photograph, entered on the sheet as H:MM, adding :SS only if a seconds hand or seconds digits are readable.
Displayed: 5:41
